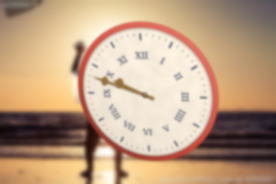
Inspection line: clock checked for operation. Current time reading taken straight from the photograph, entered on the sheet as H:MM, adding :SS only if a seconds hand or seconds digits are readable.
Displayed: 9:48
